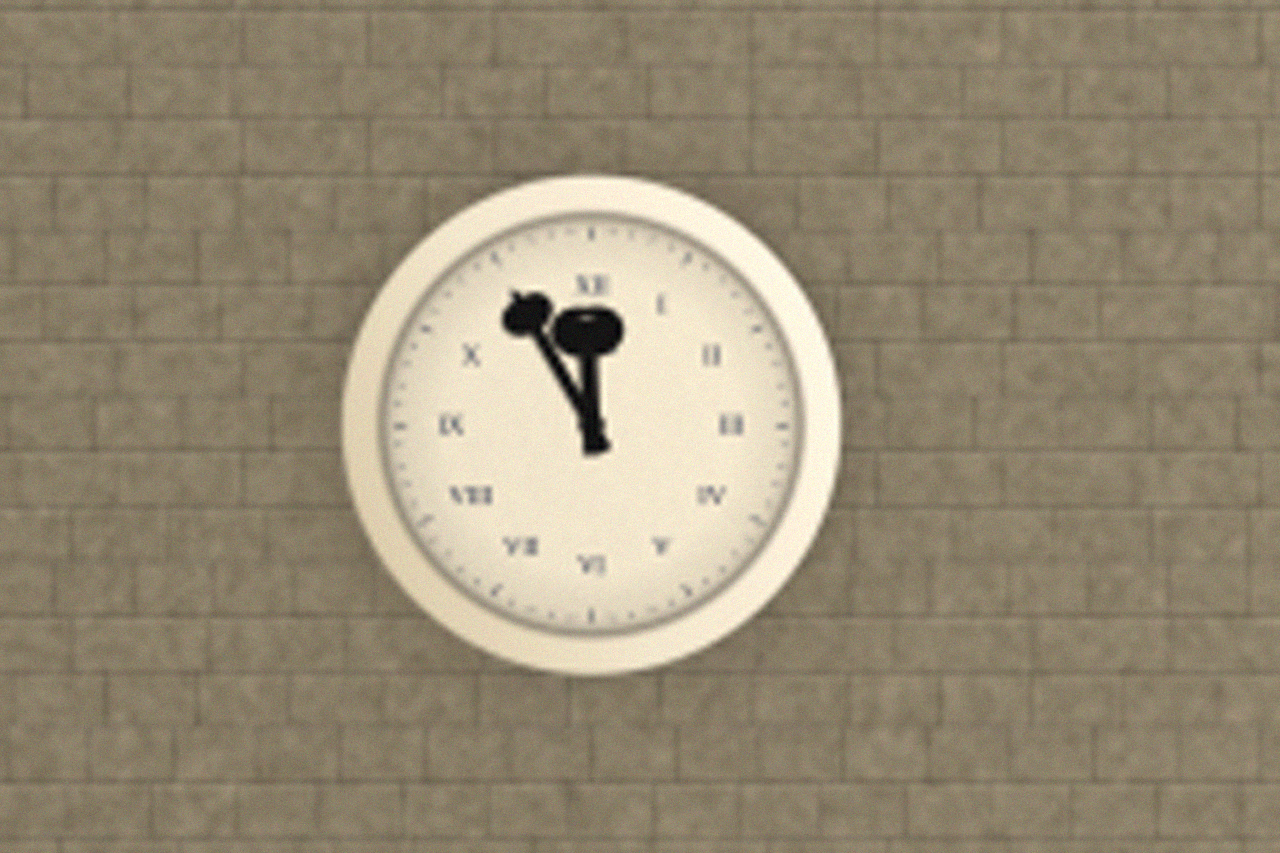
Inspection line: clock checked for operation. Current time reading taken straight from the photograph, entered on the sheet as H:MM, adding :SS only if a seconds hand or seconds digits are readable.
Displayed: 11:55
